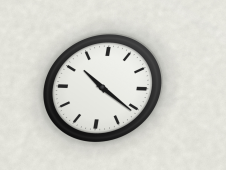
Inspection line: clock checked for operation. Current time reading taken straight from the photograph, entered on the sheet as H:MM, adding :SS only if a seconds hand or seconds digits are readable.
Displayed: 10:21
